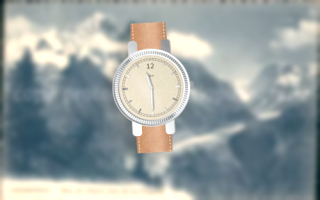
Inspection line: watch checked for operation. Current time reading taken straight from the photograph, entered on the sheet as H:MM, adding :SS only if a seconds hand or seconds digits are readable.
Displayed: 11:30
